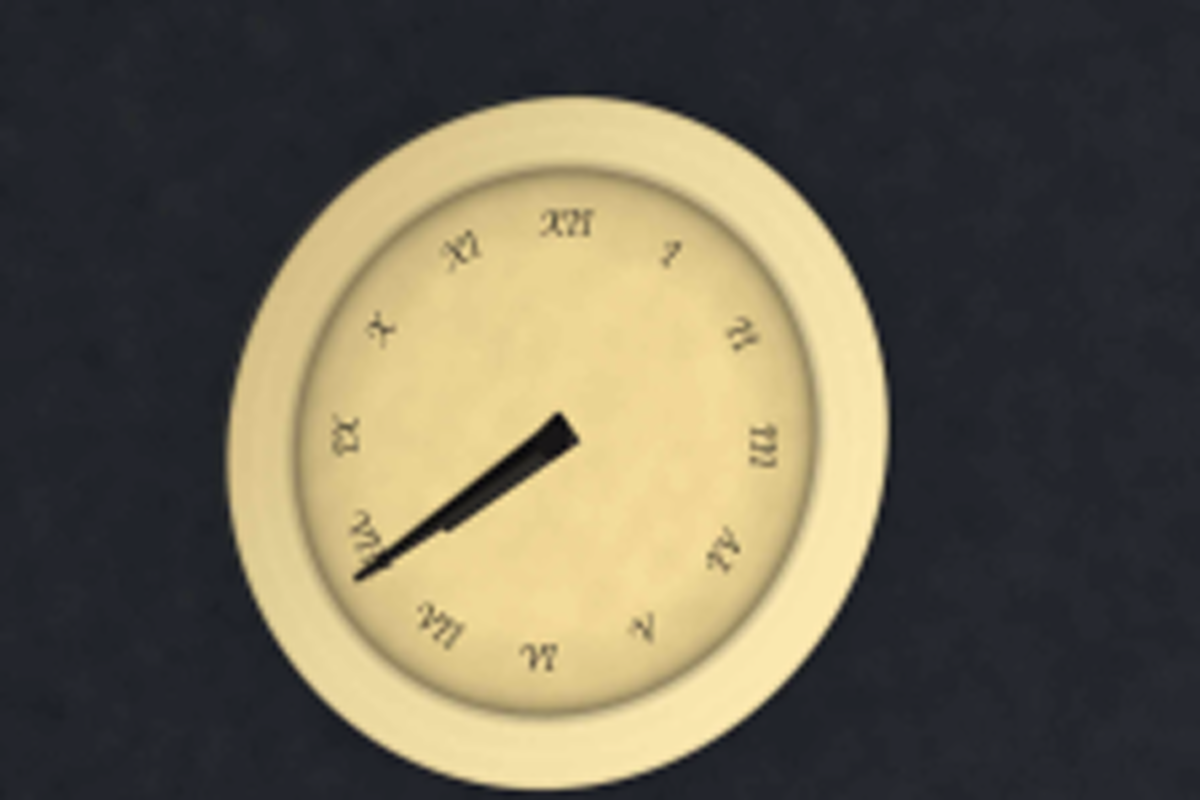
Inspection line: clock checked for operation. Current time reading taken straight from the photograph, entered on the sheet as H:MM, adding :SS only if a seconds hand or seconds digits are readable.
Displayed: 7:39
